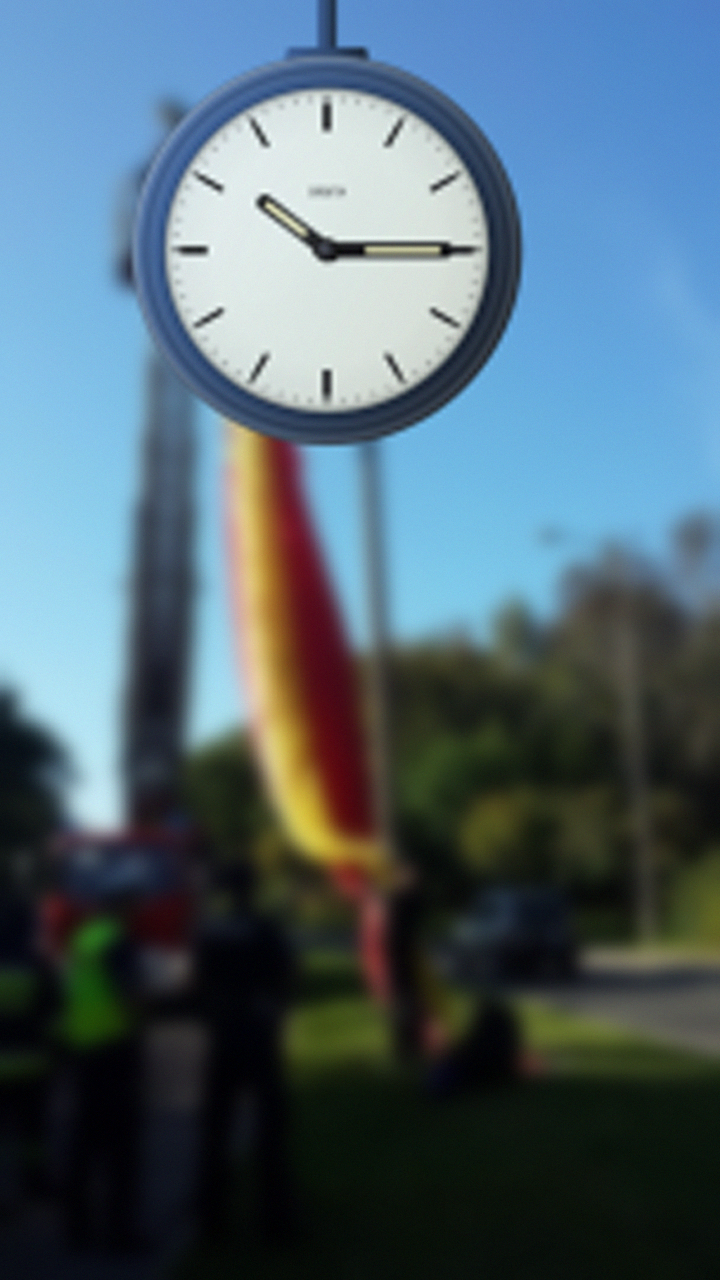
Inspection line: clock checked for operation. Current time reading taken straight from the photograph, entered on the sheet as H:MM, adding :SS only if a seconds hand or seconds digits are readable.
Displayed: 10:15
